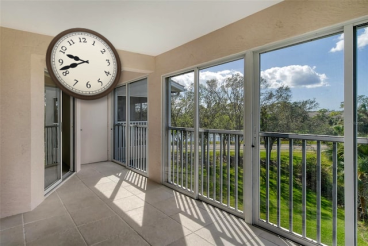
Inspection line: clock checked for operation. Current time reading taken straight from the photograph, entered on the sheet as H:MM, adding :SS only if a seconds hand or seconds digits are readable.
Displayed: 9:42
